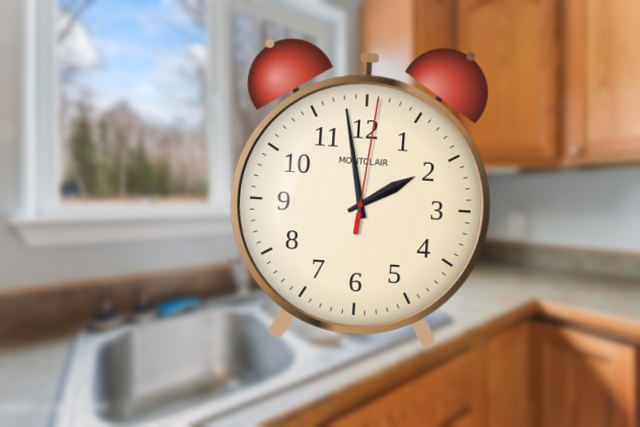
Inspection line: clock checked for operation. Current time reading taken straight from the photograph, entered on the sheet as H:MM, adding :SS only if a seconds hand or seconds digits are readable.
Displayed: 1:58:01
